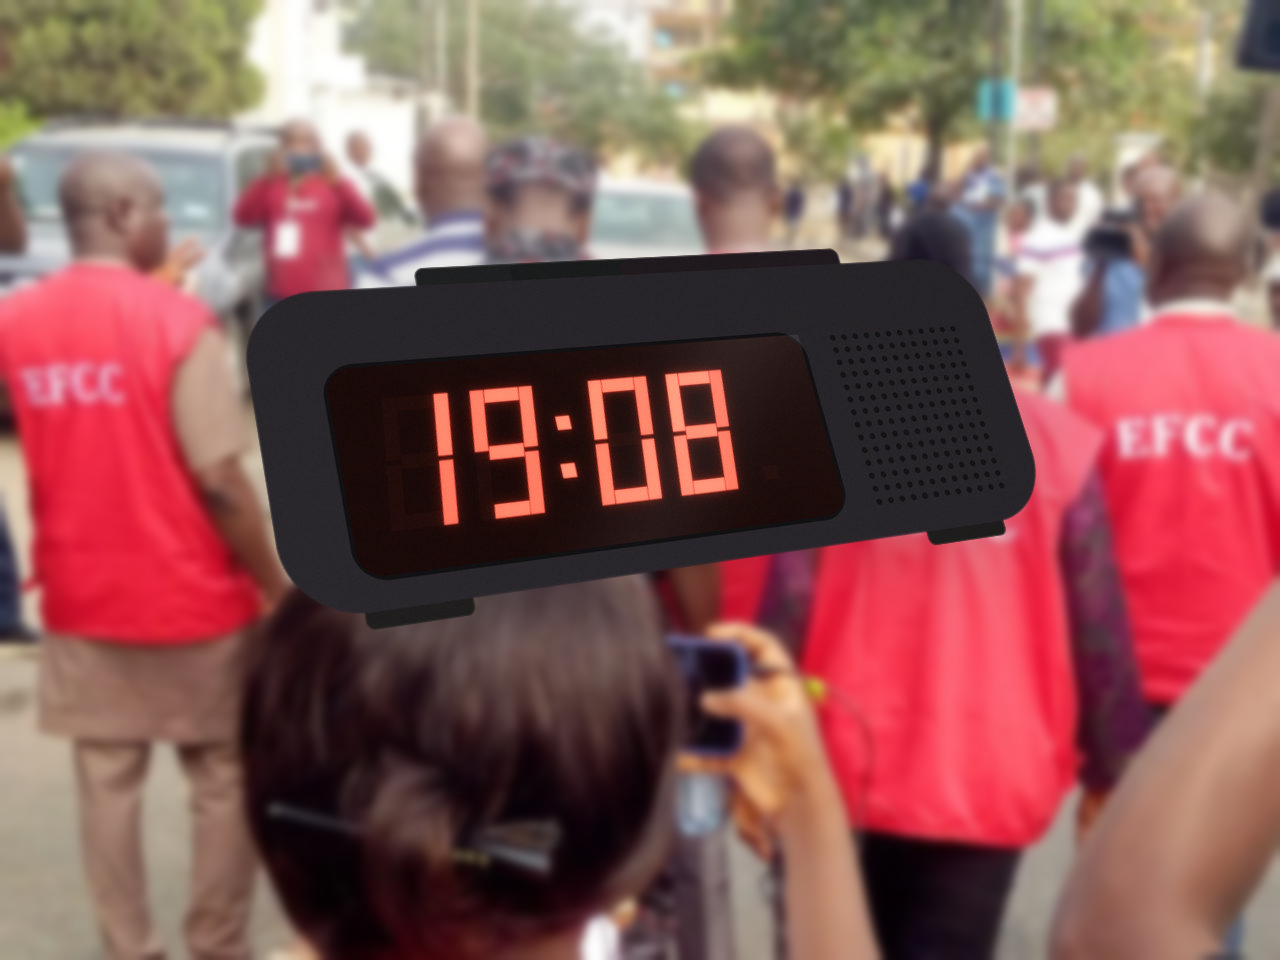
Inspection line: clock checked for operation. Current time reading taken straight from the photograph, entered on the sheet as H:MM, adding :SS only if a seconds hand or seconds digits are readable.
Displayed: 19:08
